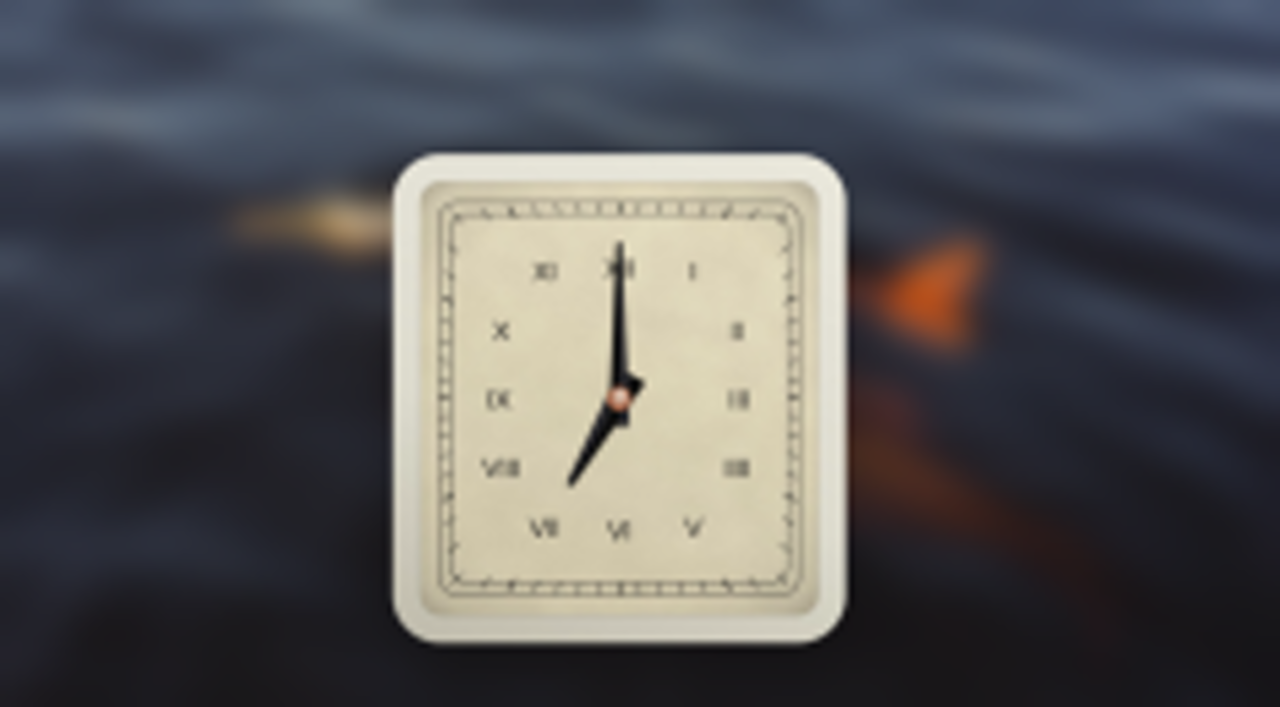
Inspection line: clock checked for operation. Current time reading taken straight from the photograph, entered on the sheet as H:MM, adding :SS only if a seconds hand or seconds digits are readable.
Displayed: 7:00
